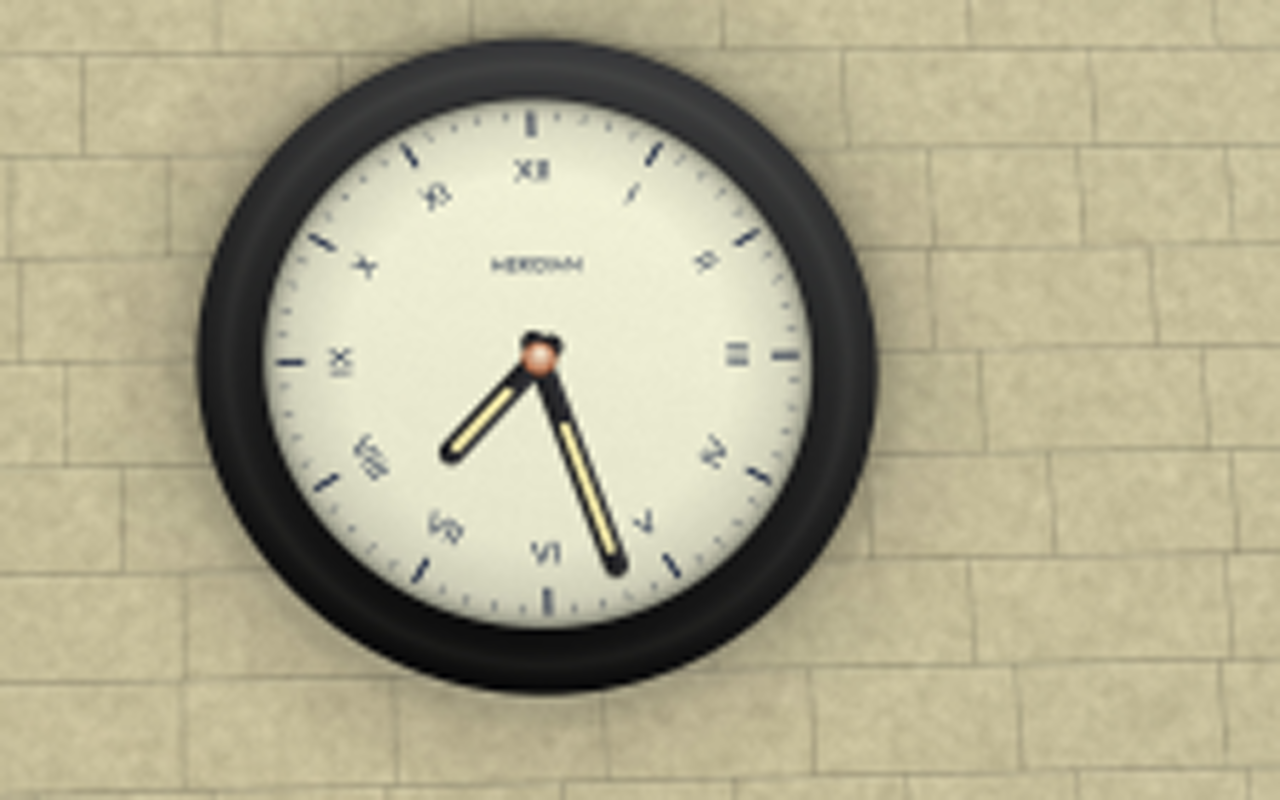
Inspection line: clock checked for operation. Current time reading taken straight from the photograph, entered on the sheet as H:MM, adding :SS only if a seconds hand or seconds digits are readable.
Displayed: 7:27
